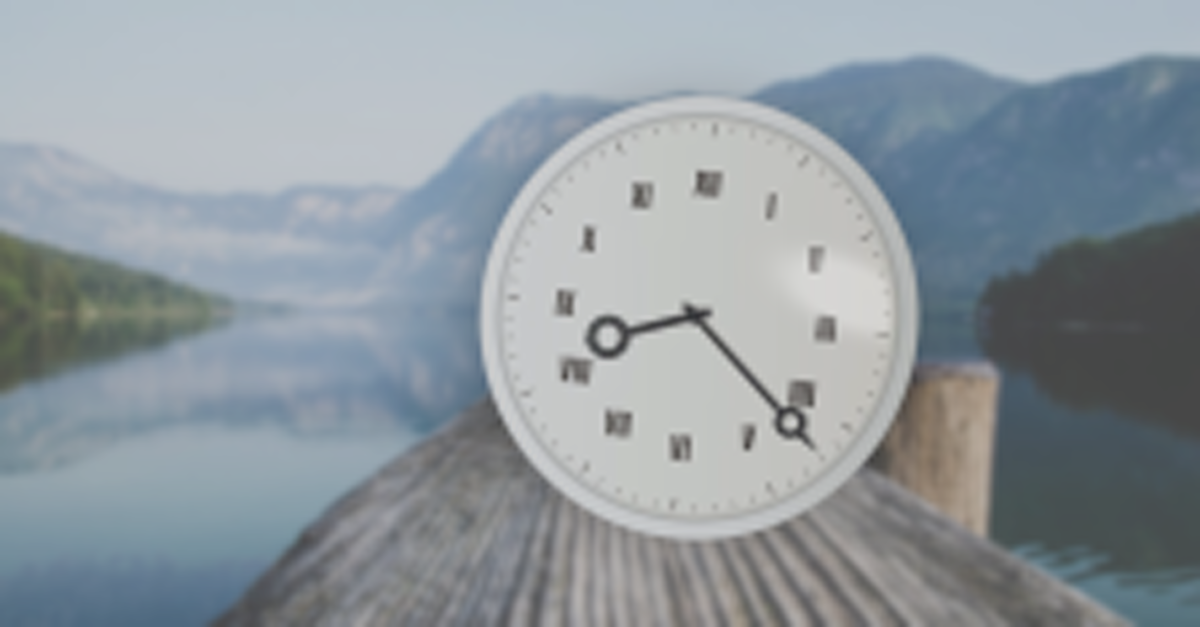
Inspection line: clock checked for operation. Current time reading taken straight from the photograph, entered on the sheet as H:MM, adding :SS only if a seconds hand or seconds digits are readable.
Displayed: 8:22
